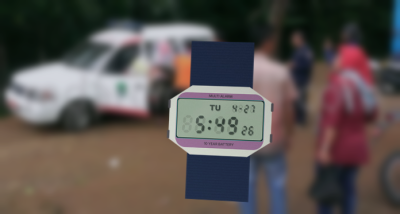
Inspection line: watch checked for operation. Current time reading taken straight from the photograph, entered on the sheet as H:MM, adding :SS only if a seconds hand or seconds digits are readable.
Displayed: 5:49:26
